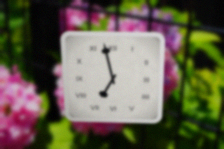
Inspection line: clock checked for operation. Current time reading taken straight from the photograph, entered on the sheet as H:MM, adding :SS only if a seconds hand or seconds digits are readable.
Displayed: 6:58
